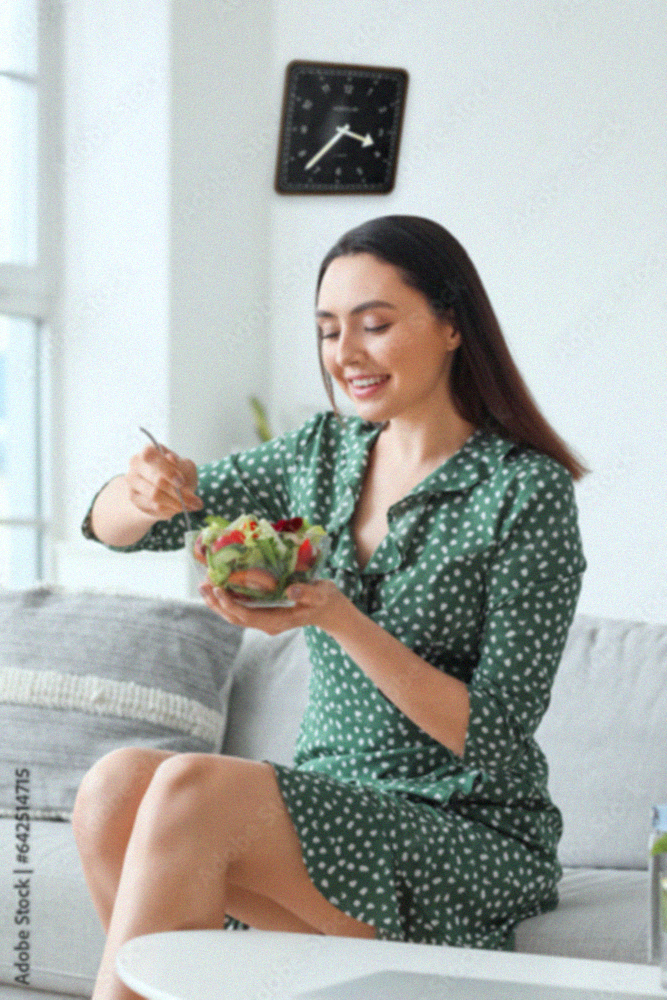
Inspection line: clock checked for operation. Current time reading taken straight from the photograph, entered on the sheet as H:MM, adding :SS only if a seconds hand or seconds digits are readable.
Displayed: 3:37
